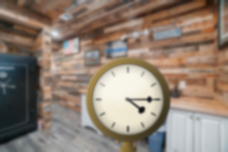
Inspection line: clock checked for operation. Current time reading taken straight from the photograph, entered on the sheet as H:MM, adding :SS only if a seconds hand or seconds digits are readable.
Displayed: 4:15
